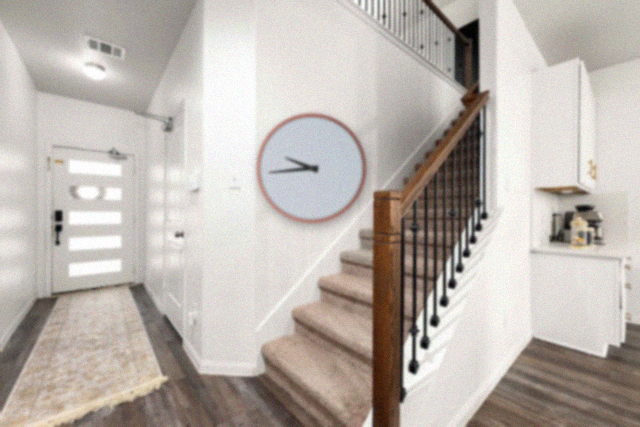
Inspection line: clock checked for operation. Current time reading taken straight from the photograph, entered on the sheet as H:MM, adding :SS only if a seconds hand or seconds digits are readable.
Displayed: 9:44
